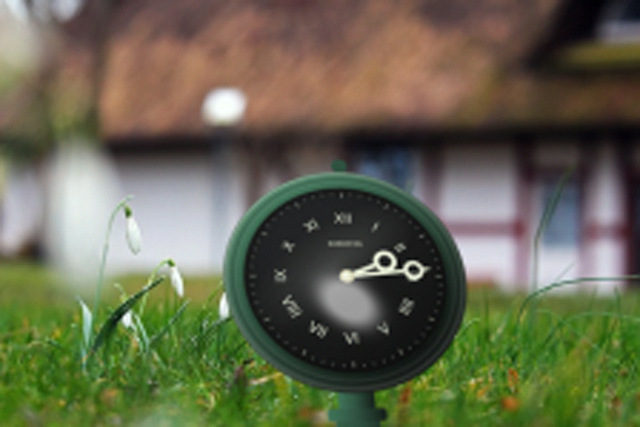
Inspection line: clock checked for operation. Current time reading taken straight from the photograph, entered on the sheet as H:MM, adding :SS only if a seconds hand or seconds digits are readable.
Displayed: 2:14
